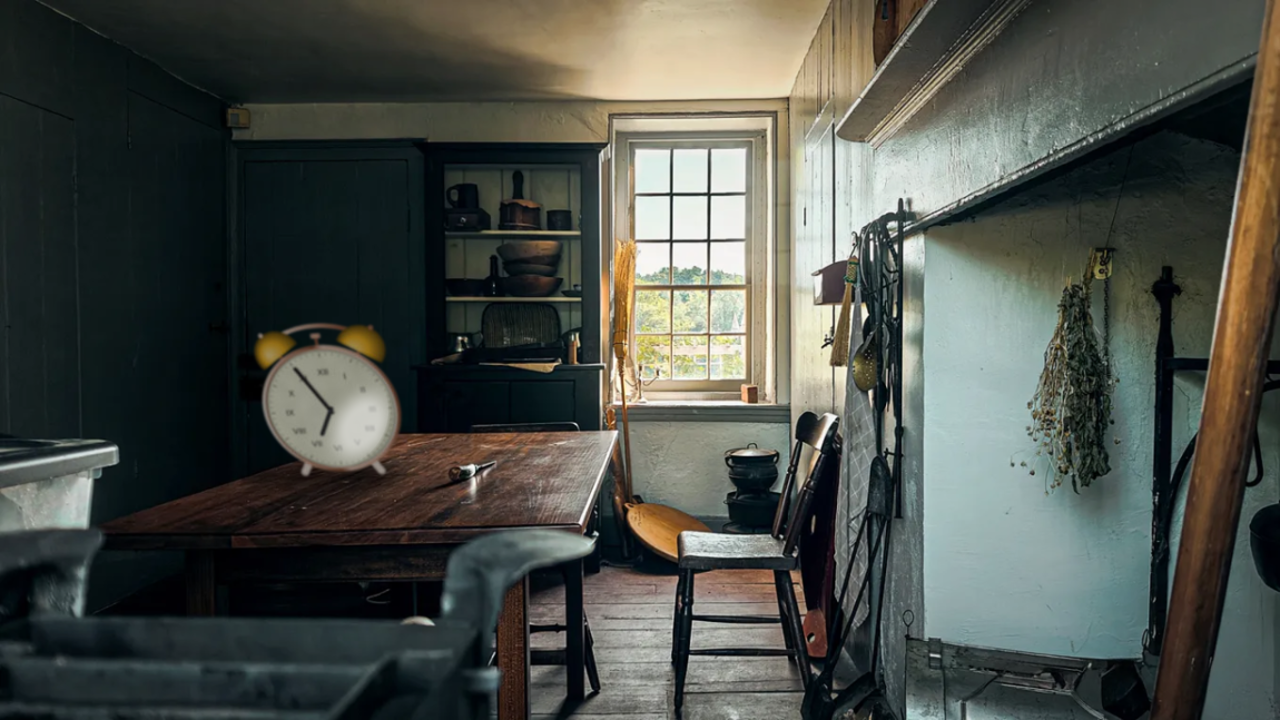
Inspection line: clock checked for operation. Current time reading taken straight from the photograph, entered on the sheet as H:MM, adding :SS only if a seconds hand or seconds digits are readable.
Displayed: 6:55
